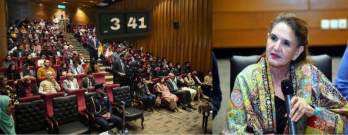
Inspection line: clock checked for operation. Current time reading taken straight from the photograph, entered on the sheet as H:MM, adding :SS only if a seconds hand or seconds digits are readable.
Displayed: 3:41
